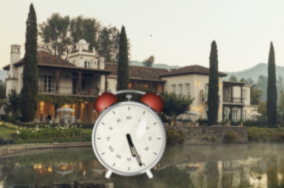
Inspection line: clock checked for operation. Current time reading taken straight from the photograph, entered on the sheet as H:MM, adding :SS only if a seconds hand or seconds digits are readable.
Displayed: 5:26
